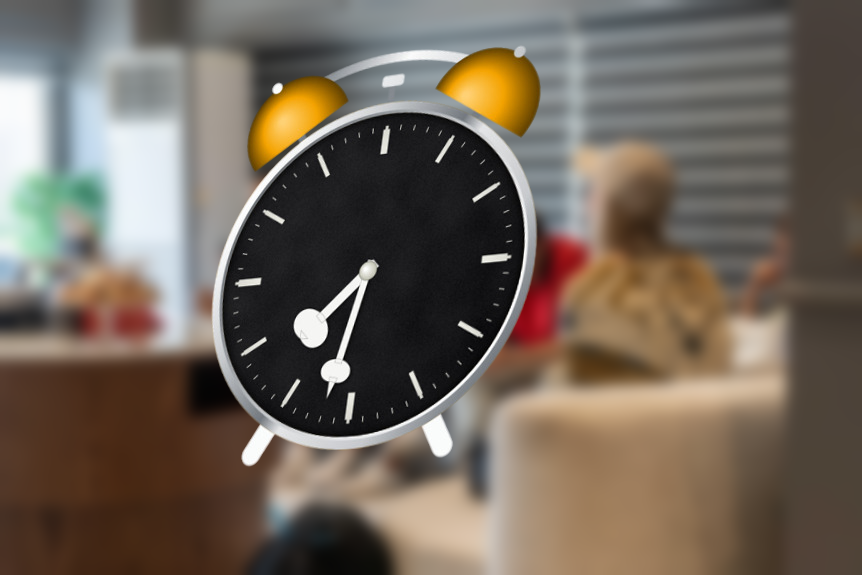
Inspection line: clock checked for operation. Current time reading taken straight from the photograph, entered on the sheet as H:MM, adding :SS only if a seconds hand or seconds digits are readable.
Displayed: 7:32
